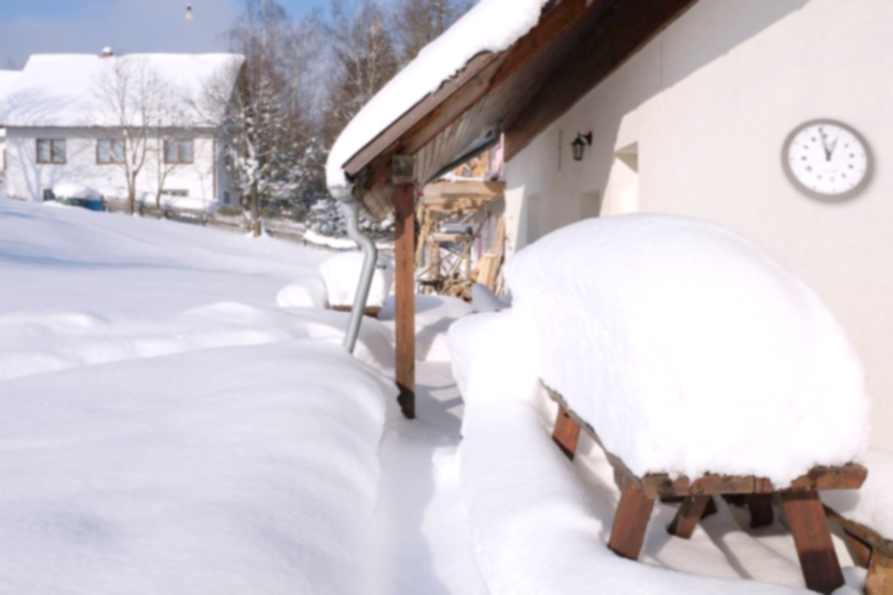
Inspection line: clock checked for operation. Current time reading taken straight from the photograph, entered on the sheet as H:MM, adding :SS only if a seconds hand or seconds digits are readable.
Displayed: 12:59
